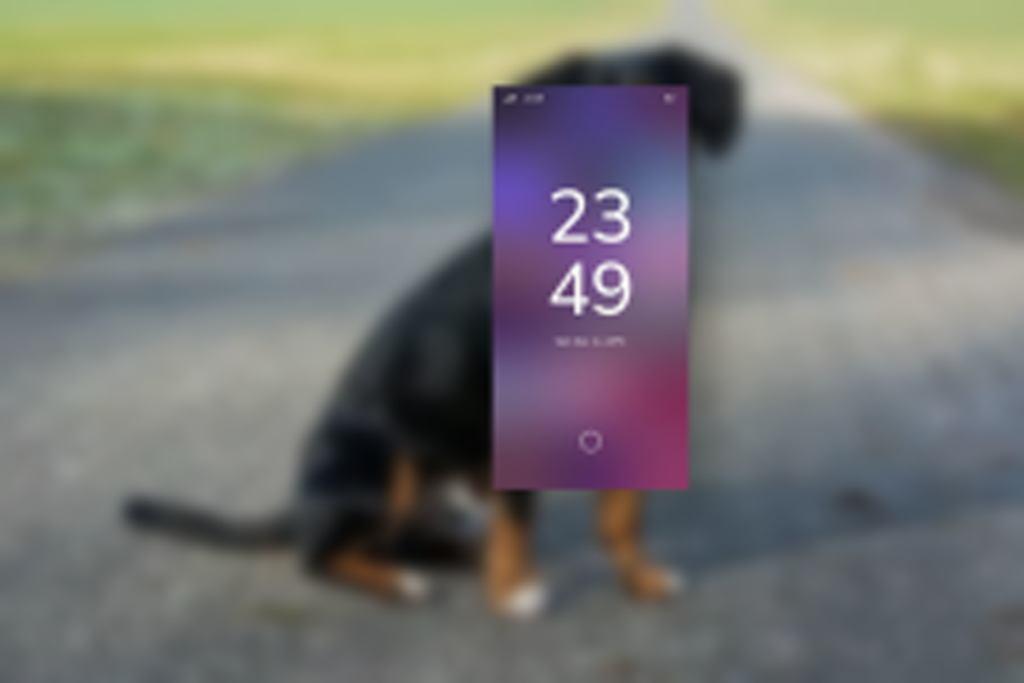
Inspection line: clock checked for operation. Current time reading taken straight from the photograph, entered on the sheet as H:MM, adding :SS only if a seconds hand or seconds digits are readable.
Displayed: 23:49
